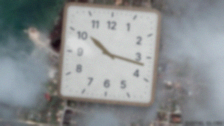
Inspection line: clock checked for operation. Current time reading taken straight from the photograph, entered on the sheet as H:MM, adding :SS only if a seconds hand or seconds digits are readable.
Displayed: 10:17
